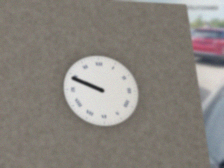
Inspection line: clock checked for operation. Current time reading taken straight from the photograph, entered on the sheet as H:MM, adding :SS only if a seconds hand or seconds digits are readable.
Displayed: 9:49
